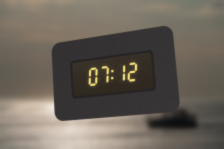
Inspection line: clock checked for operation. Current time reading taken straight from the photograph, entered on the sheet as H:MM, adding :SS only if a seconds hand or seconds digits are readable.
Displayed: 7:12
